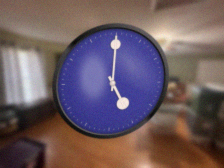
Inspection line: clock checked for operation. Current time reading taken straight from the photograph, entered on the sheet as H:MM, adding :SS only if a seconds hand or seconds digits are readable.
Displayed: 5:00
